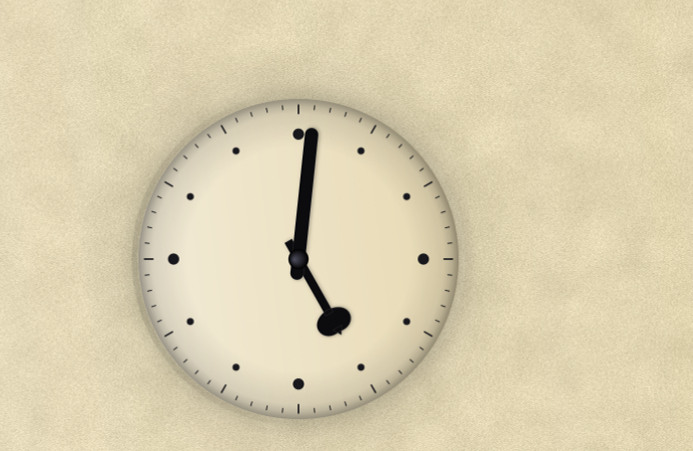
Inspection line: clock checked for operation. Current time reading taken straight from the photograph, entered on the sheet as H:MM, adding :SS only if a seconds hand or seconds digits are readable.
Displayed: 5:01
